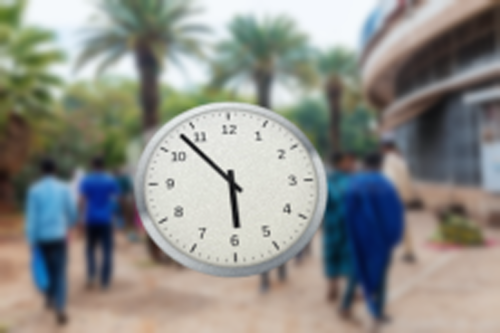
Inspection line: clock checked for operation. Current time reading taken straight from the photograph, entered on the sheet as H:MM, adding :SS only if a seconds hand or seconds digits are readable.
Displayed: 5:53
